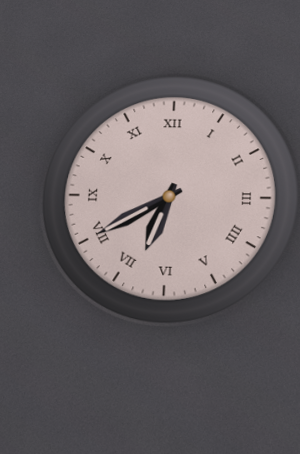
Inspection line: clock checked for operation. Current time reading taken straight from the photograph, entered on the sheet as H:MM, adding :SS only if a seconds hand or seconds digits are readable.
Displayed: 6:40
